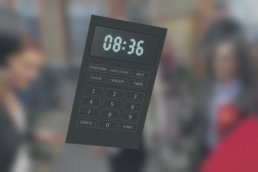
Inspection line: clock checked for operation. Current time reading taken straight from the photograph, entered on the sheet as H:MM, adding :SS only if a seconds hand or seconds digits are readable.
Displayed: 8:36
